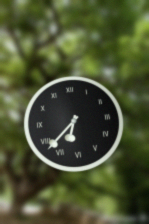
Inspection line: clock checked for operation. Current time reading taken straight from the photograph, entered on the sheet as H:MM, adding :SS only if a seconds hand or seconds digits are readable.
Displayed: 6:38
